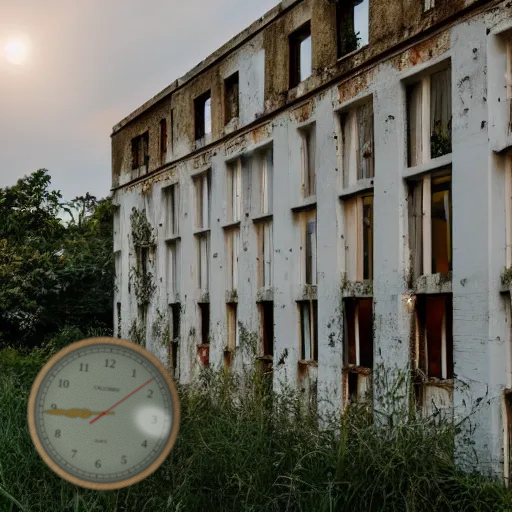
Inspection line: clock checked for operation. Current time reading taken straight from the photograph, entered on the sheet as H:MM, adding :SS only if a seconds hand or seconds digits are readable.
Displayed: 8:44:08
